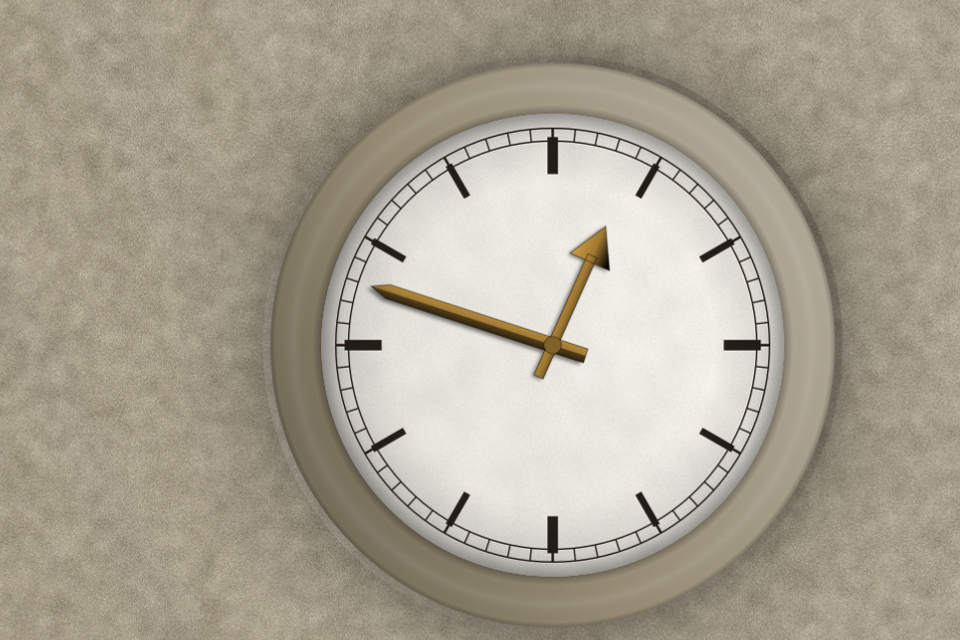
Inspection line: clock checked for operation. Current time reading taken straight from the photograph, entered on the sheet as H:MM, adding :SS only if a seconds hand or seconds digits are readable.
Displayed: 12:48
